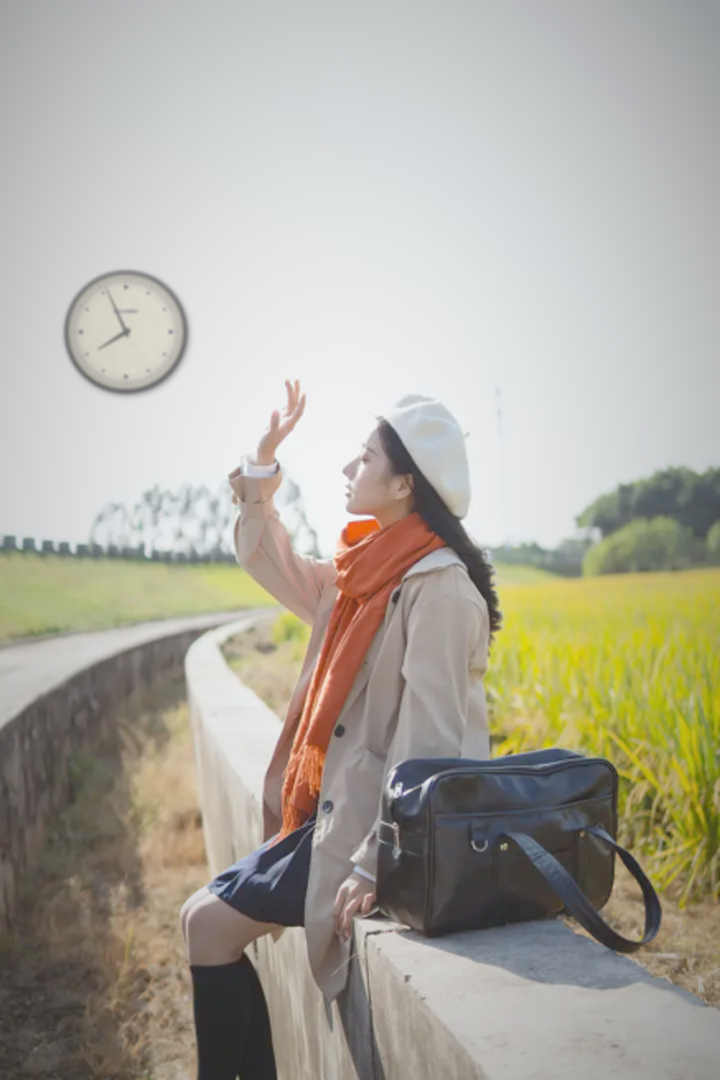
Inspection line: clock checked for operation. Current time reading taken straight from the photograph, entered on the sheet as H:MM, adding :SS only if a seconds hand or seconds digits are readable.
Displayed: 7:56
